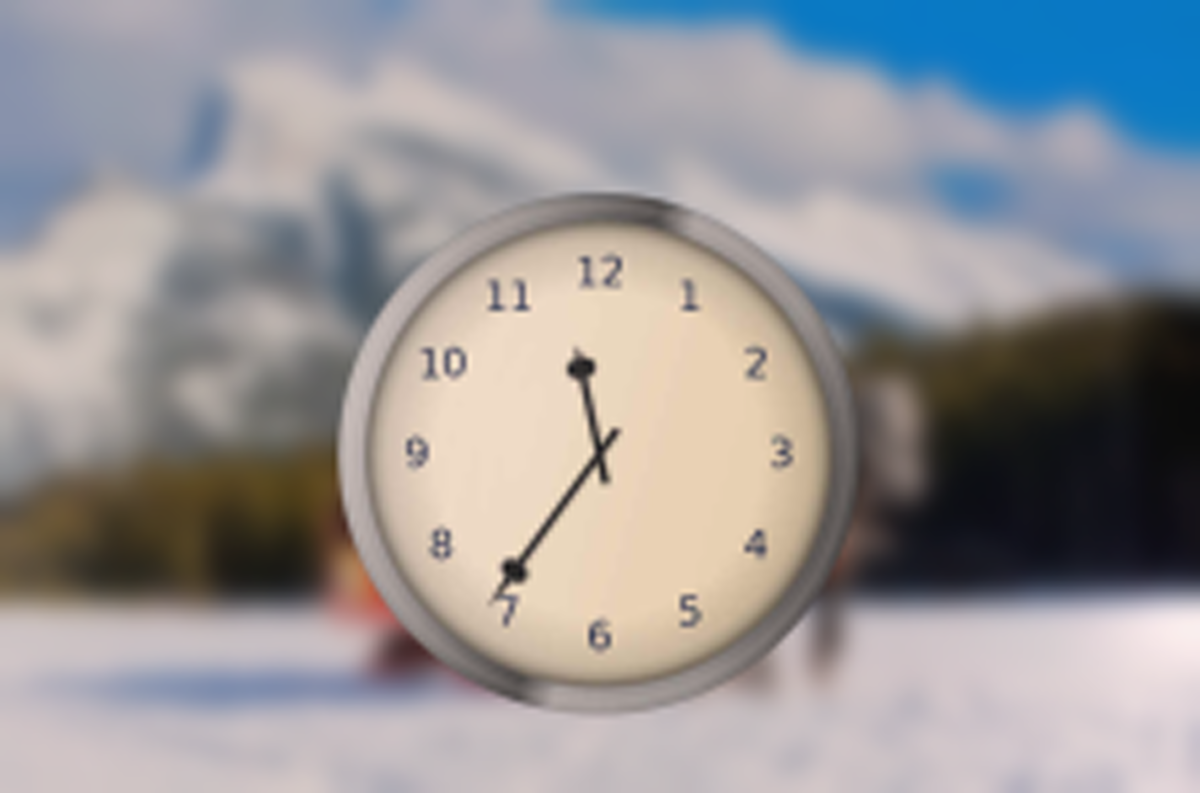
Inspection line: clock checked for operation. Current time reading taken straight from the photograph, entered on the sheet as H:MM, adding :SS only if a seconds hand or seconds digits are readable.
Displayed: 11:36
